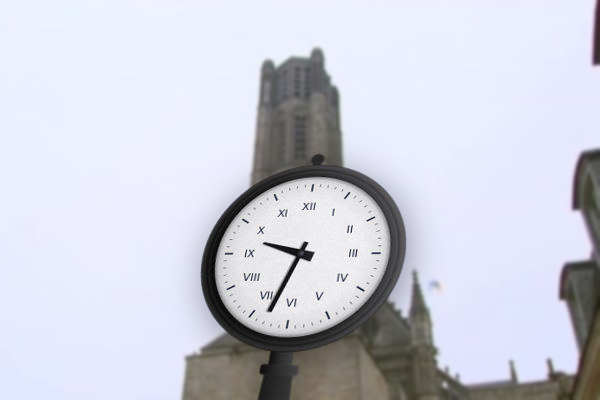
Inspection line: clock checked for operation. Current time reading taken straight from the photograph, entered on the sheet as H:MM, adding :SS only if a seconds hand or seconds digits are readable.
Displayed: 9:33
